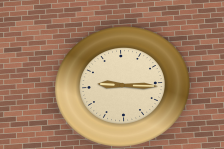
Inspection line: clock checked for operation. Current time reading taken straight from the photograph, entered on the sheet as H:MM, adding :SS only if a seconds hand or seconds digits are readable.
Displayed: 9:16
